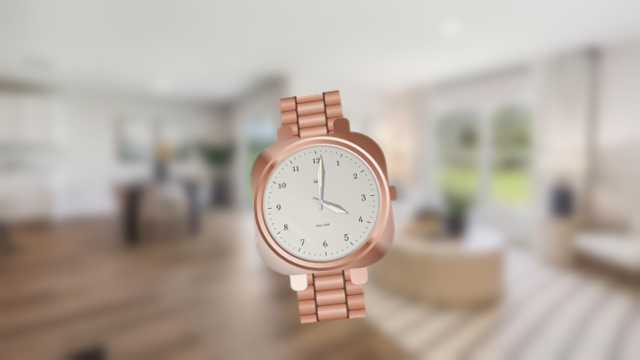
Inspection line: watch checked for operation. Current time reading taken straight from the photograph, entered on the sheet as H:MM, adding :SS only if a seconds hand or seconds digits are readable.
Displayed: 4:01
